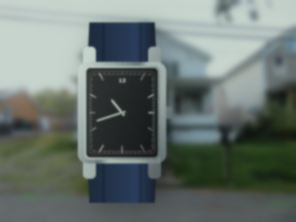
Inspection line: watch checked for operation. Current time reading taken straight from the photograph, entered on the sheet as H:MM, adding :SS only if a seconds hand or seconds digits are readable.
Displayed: 10:42
